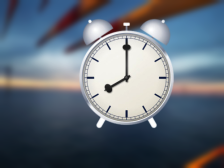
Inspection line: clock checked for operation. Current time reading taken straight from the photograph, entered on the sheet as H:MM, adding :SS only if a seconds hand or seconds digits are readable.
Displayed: 8:00
